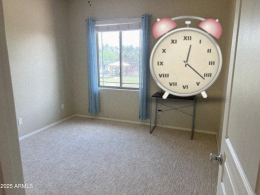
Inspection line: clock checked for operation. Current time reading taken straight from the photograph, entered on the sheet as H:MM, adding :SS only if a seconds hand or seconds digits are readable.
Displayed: 12:22
